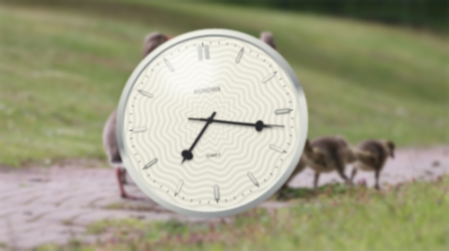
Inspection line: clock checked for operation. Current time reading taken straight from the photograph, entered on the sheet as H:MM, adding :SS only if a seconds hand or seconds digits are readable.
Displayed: 7:17:17
